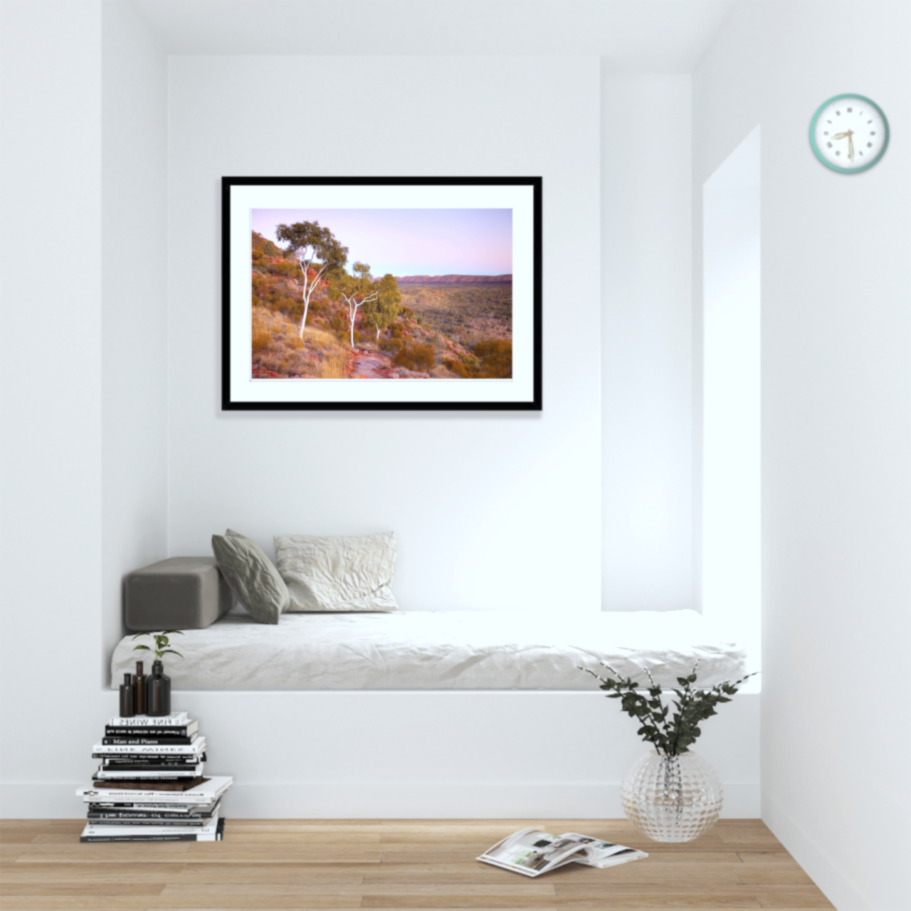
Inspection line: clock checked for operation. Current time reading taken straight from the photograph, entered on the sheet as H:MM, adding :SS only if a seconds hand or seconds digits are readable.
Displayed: 8:29
